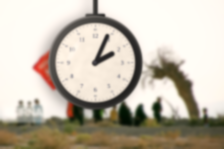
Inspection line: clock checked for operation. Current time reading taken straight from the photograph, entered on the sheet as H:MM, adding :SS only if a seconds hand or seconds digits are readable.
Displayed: 2:04
